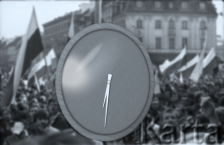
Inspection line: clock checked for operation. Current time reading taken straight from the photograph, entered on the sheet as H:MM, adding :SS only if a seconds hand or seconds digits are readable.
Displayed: 6:31
